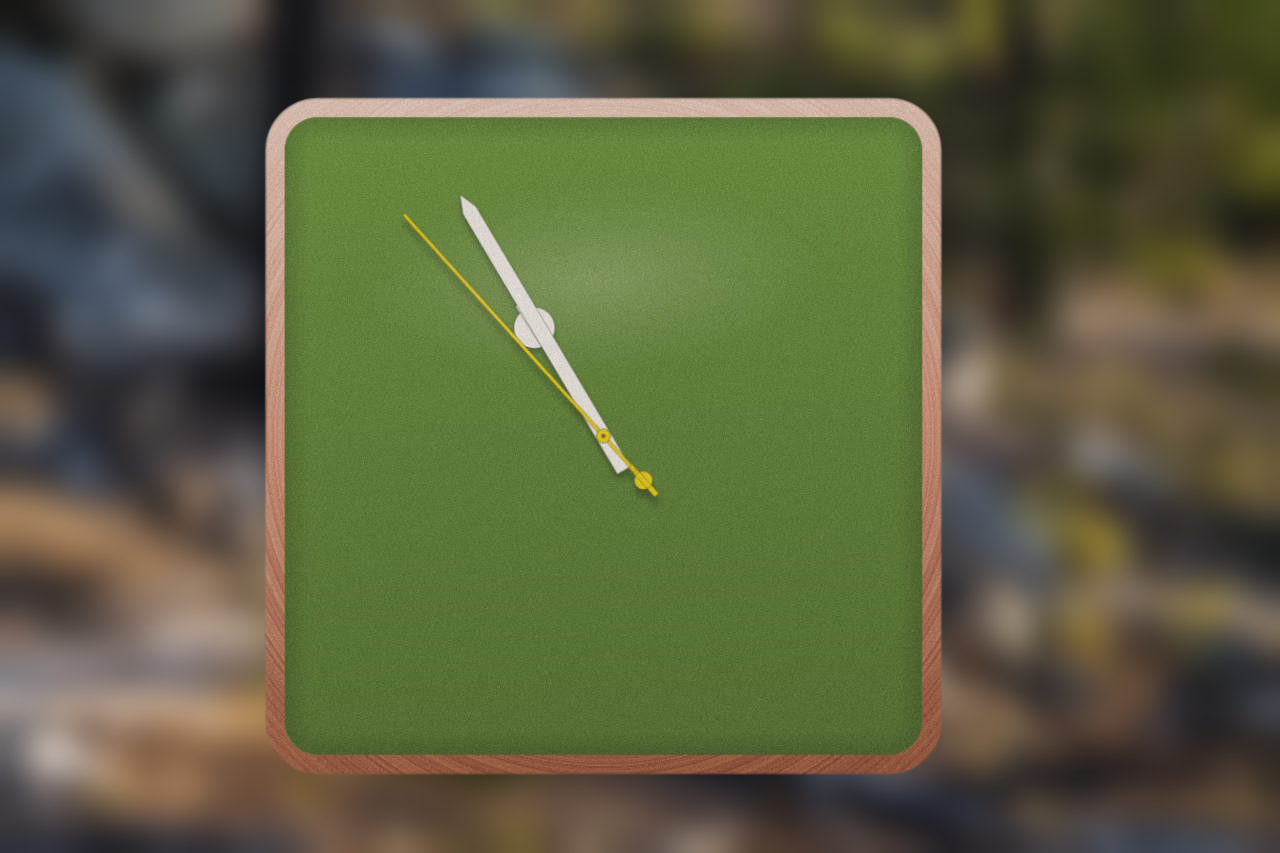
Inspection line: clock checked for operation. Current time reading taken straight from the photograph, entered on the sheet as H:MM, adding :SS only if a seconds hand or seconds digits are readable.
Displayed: 10:54:53
